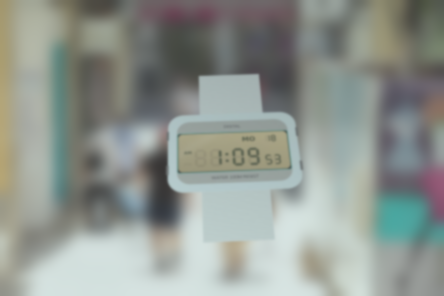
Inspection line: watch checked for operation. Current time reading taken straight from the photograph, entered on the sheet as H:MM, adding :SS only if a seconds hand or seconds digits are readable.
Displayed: 1:09
